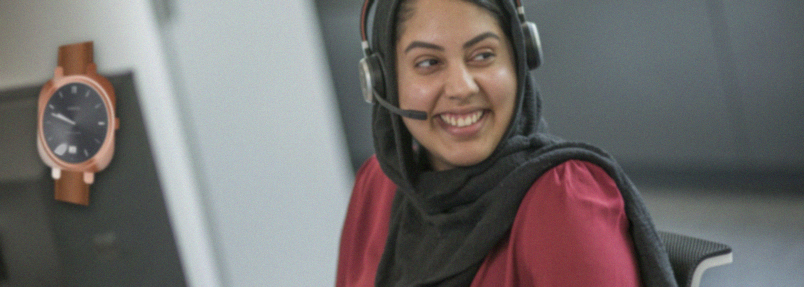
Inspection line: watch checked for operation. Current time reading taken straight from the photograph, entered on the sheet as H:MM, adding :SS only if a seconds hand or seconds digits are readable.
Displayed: 9:48
